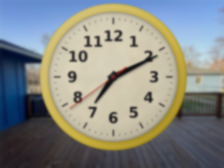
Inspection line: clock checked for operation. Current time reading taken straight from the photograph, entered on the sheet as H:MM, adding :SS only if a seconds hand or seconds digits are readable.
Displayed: 7:10:39
